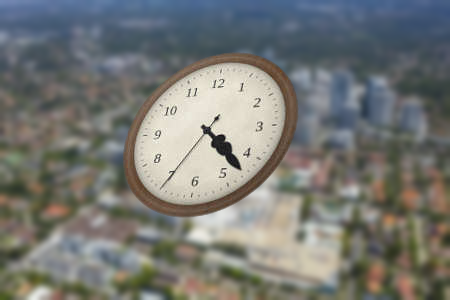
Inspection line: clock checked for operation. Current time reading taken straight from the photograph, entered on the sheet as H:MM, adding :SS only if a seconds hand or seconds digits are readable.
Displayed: 4:22:35
